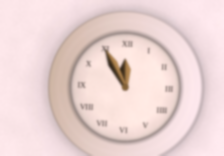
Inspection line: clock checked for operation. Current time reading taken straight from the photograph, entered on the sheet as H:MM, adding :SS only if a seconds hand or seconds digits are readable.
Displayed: 11:55
